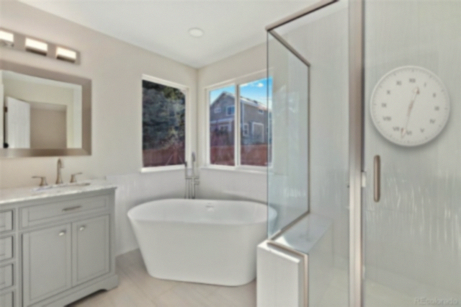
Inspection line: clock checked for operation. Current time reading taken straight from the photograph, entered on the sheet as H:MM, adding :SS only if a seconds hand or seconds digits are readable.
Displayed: 12:32
